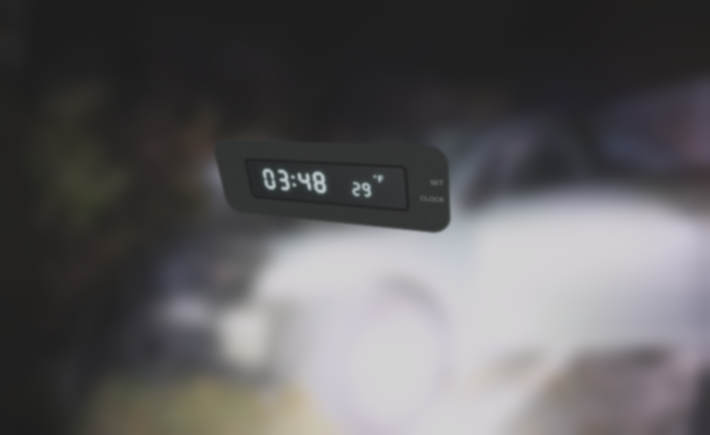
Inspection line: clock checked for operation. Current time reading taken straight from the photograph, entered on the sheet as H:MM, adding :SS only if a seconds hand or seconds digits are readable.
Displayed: 3:48
